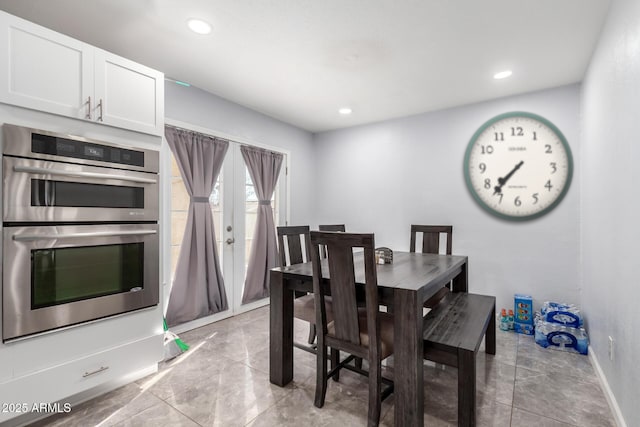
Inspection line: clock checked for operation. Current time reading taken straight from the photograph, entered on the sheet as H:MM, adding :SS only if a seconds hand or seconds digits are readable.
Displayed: 7:37
